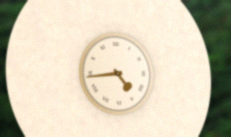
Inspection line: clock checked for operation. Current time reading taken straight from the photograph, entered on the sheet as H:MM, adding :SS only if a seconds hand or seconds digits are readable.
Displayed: 4:44
